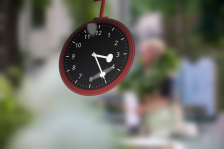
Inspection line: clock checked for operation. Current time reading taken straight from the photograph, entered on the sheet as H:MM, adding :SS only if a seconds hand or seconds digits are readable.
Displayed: 3:25
